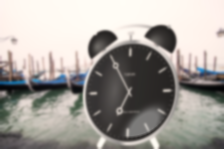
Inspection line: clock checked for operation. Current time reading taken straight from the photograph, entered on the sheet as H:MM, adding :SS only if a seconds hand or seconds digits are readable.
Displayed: 6:55
